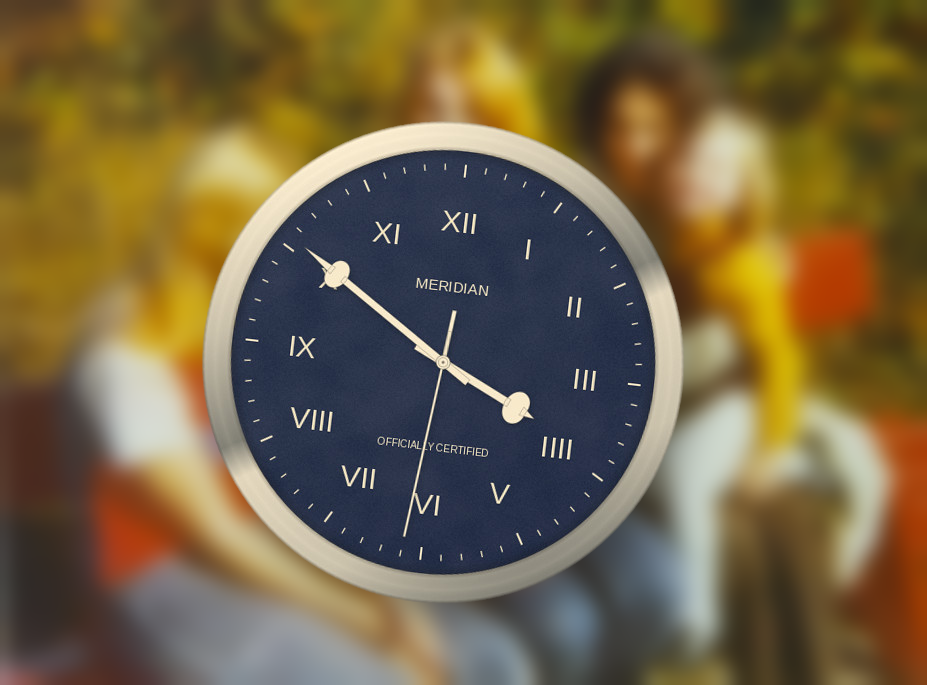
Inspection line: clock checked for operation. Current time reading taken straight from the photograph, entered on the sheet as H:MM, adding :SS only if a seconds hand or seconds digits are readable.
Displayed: 3:50:31
